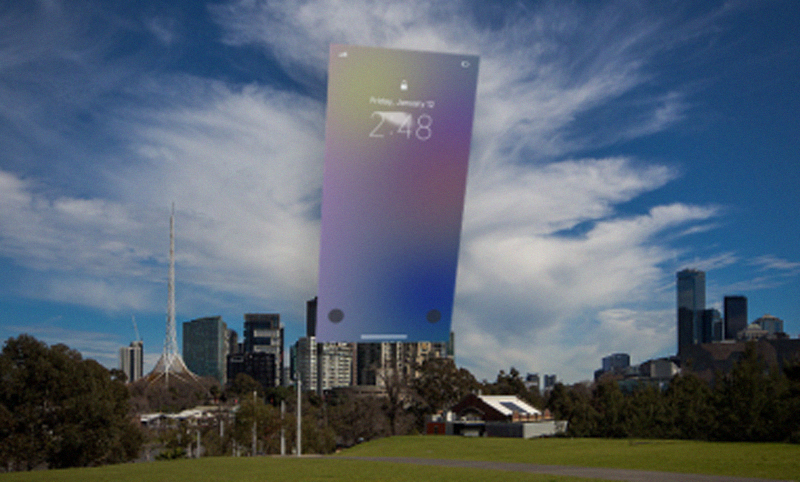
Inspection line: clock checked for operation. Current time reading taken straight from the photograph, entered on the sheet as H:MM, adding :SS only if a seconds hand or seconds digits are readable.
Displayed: 2:48
